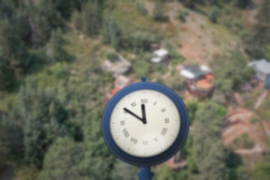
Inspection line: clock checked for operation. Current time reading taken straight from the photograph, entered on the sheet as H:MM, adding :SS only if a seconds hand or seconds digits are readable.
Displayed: 11:51
